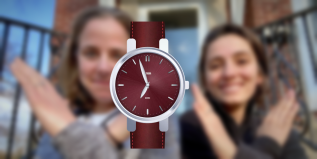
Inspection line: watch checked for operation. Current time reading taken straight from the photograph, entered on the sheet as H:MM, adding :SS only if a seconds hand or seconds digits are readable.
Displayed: 6:57
